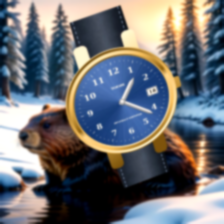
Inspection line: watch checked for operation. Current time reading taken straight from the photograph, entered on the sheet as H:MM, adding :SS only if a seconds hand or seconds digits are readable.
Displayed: 1:22
